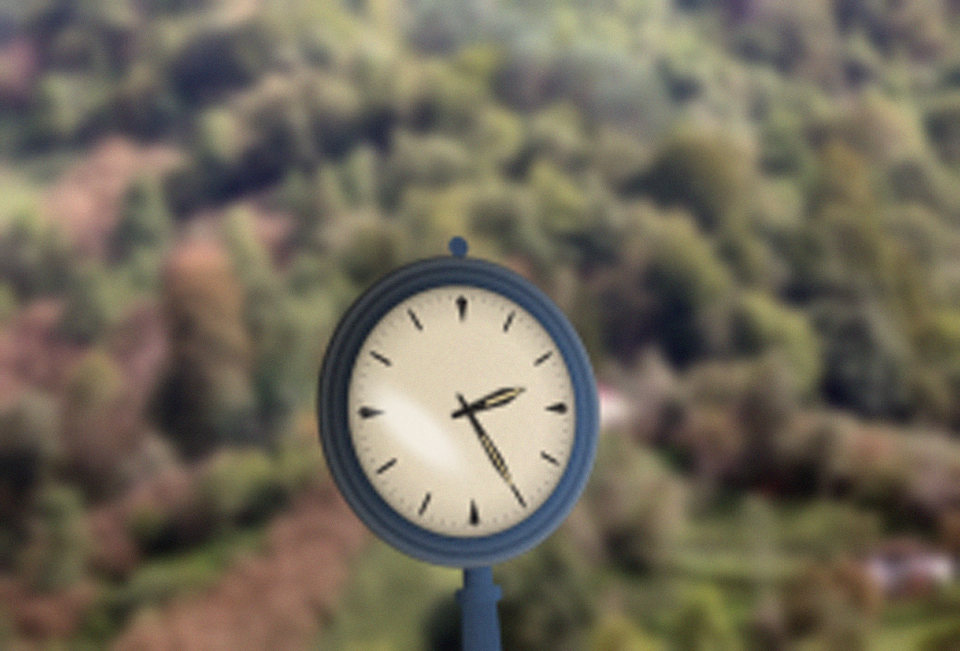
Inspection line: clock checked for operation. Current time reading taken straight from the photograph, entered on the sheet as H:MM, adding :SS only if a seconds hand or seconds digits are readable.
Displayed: 2:25
